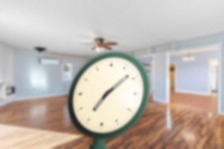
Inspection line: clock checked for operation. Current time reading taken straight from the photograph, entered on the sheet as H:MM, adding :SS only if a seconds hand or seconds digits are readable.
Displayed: 7:08
